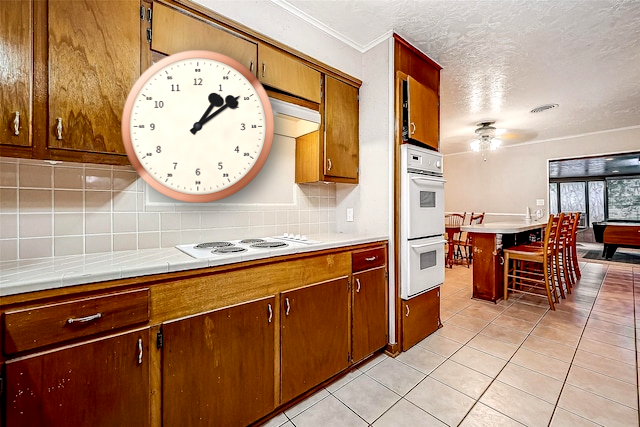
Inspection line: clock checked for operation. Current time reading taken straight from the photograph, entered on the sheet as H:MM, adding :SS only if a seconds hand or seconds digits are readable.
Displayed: 1:09
